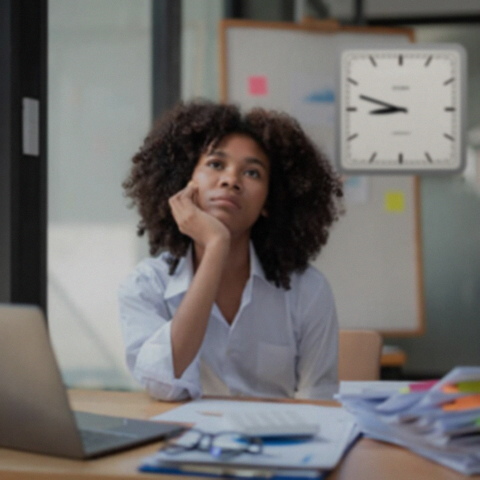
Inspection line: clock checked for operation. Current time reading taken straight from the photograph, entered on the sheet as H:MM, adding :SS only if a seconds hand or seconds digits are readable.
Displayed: 8:48
